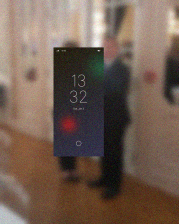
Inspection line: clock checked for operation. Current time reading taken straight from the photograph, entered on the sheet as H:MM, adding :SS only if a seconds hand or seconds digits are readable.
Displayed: 13:32
